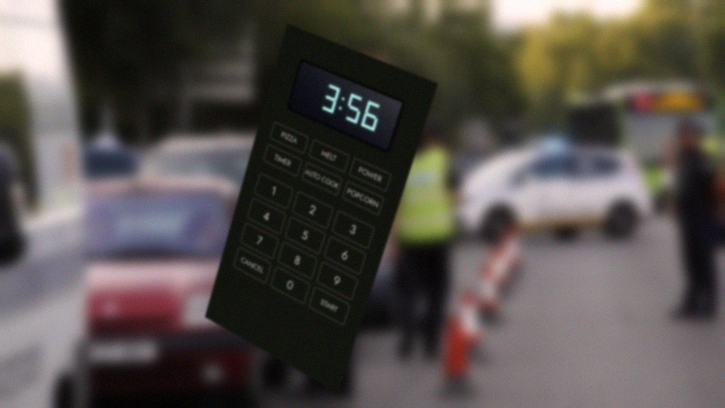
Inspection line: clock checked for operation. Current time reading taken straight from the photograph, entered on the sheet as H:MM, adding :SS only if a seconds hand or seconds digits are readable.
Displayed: 3:56
